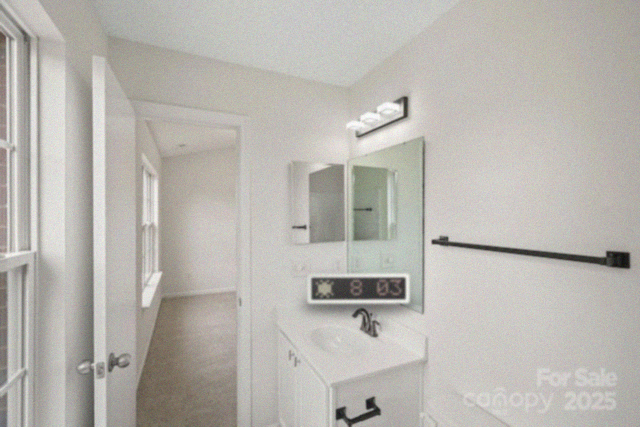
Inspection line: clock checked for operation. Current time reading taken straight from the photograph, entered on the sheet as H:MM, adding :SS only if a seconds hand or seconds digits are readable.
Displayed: 8:03
